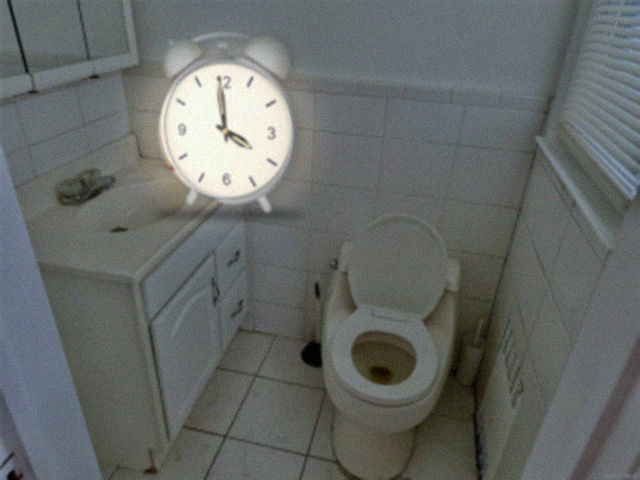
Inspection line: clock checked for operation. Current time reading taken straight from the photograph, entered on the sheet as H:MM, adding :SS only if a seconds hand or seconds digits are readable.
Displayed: 3:59
